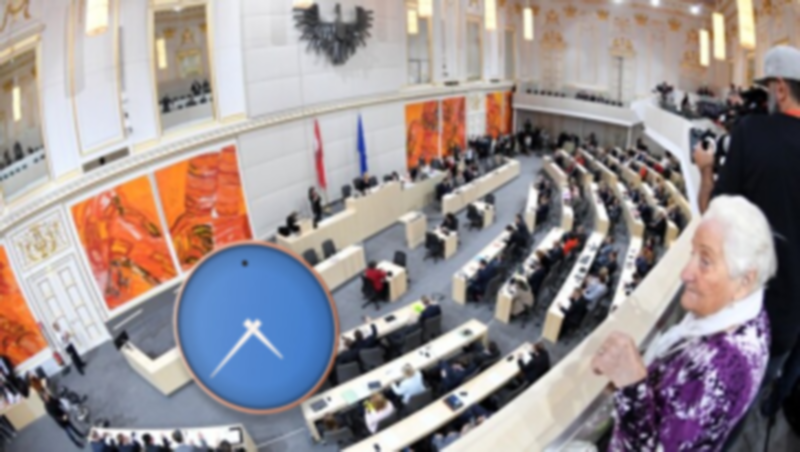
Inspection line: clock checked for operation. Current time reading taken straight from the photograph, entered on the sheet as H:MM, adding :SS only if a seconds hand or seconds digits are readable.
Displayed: 4:38
